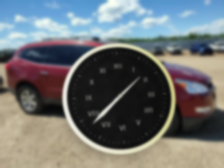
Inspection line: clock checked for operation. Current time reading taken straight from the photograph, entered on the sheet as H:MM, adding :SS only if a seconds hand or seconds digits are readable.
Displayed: 1:38
